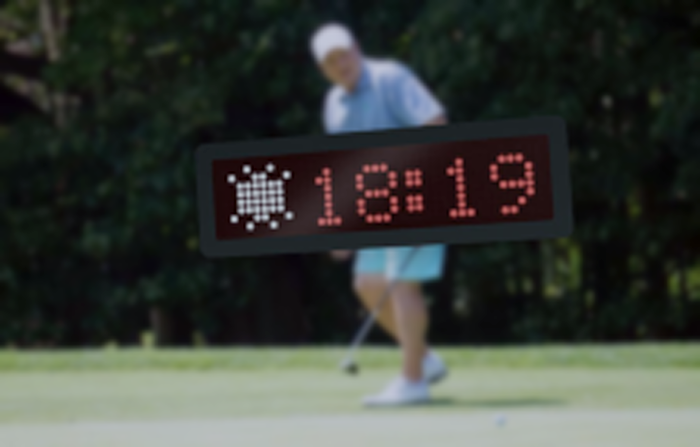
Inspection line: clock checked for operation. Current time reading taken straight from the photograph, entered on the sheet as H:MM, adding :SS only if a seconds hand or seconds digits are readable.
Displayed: 18:19
